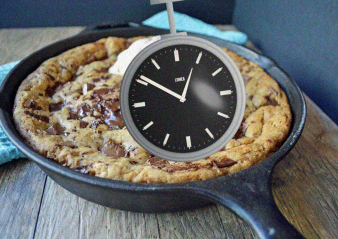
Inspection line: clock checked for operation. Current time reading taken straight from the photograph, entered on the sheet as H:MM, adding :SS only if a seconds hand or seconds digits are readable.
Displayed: 12:51
